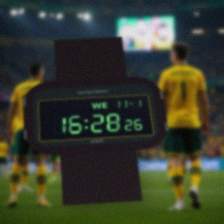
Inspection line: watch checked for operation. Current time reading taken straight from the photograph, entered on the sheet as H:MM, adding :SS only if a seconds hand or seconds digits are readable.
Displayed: 16:28:26
